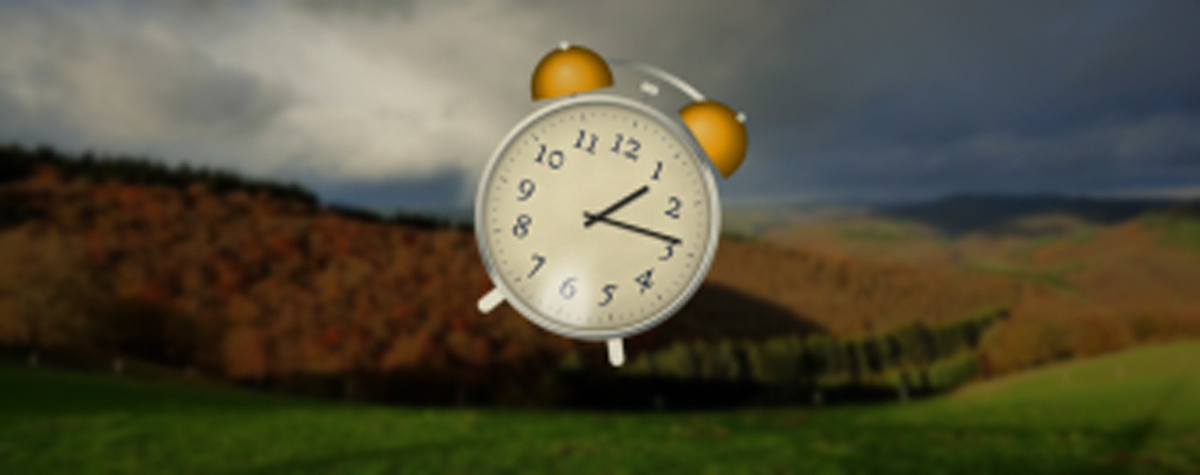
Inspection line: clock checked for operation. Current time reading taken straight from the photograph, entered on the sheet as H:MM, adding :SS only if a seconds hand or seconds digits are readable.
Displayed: 1:14
